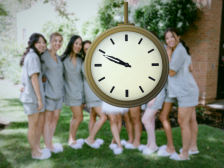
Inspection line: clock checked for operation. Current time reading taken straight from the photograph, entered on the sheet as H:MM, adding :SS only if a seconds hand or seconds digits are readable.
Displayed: 9:49
